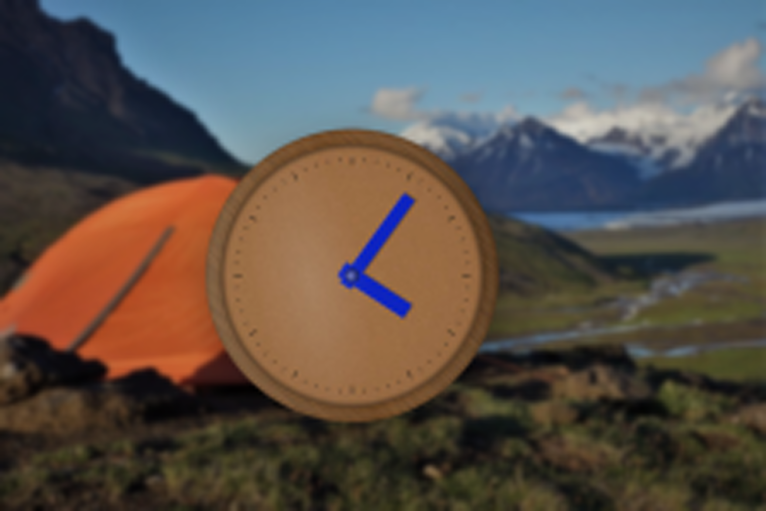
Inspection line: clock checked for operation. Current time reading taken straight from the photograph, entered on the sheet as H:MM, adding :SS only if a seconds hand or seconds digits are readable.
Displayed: 4:06
